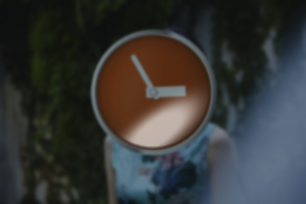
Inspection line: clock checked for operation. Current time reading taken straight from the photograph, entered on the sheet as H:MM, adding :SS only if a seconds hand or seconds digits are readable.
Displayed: 2:55
